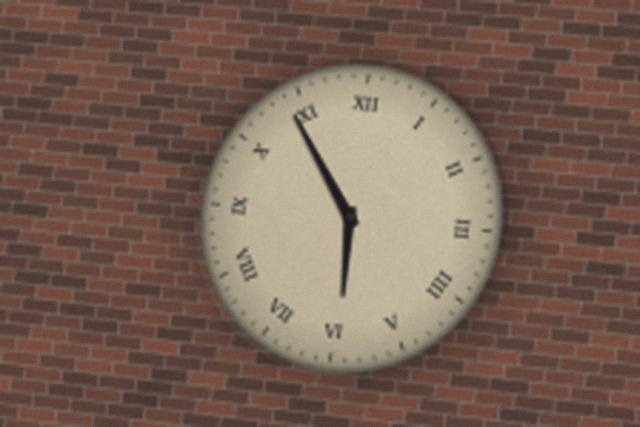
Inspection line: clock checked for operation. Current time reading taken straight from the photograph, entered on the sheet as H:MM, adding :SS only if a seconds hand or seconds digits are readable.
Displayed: 5:54
